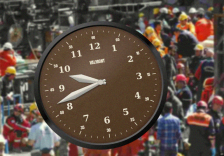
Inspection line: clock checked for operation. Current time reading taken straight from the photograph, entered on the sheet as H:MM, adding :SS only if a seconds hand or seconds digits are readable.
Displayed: 9:42
